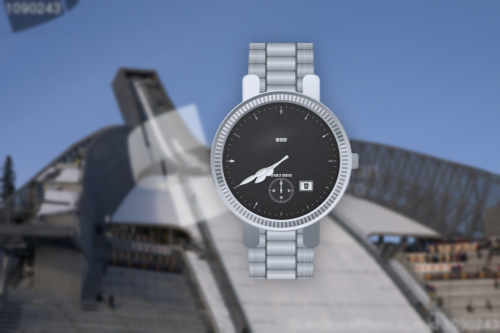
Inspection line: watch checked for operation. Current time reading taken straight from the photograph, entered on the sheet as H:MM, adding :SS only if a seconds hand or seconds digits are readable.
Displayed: 7:40
